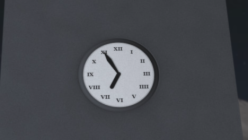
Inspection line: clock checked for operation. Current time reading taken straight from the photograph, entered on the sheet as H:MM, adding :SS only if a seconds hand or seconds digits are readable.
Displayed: 6:55
